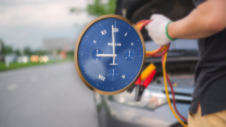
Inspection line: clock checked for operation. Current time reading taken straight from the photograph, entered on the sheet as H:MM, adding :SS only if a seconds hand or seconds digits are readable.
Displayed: 8:59
